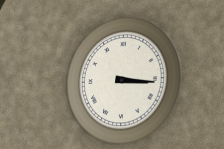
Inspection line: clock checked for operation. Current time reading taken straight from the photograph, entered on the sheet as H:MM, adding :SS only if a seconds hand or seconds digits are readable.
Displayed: 3:16
